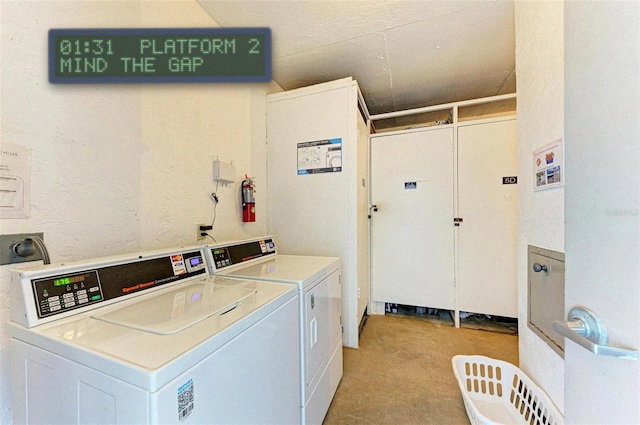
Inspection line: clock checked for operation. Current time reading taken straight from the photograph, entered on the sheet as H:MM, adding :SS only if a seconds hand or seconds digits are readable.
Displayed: 1:31
